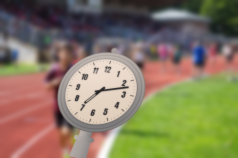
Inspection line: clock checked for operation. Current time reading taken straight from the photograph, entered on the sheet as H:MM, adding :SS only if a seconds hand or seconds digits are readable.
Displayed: 7:12
